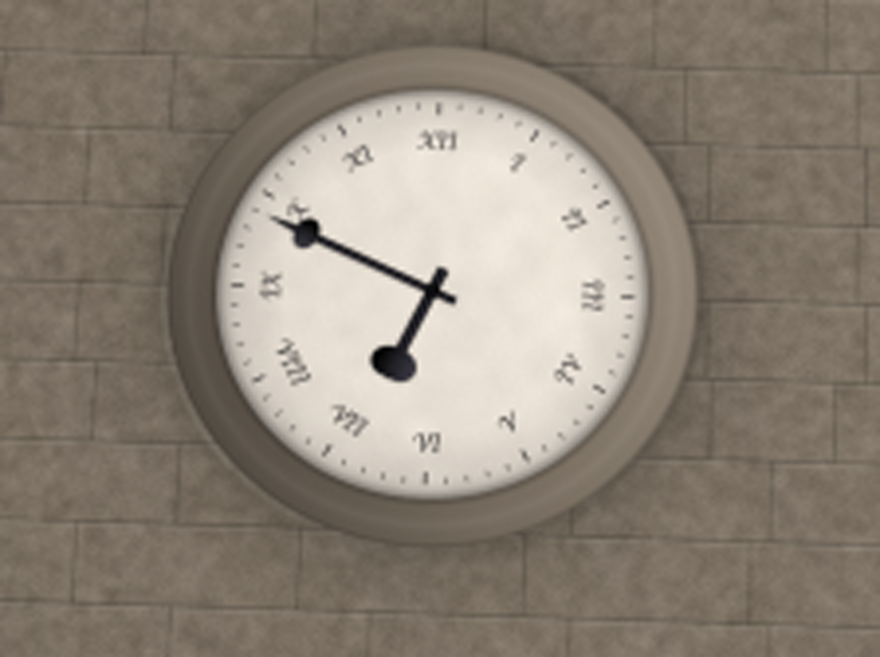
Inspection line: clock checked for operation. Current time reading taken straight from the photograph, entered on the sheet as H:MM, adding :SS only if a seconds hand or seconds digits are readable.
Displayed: 6:49
